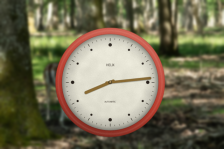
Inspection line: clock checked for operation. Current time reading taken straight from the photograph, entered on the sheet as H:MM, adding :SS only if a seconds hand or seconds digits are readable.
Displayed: 8:14
